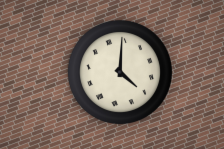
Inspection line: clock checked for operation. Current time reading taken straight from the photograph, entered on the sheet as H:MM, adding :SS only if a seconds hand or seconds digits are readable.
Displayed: 5:04
